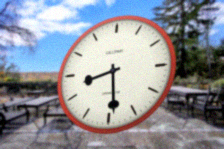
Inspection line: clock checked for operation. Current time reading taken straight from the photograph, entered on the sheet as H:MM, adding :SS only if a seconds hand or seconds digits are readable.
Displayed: 8:29
